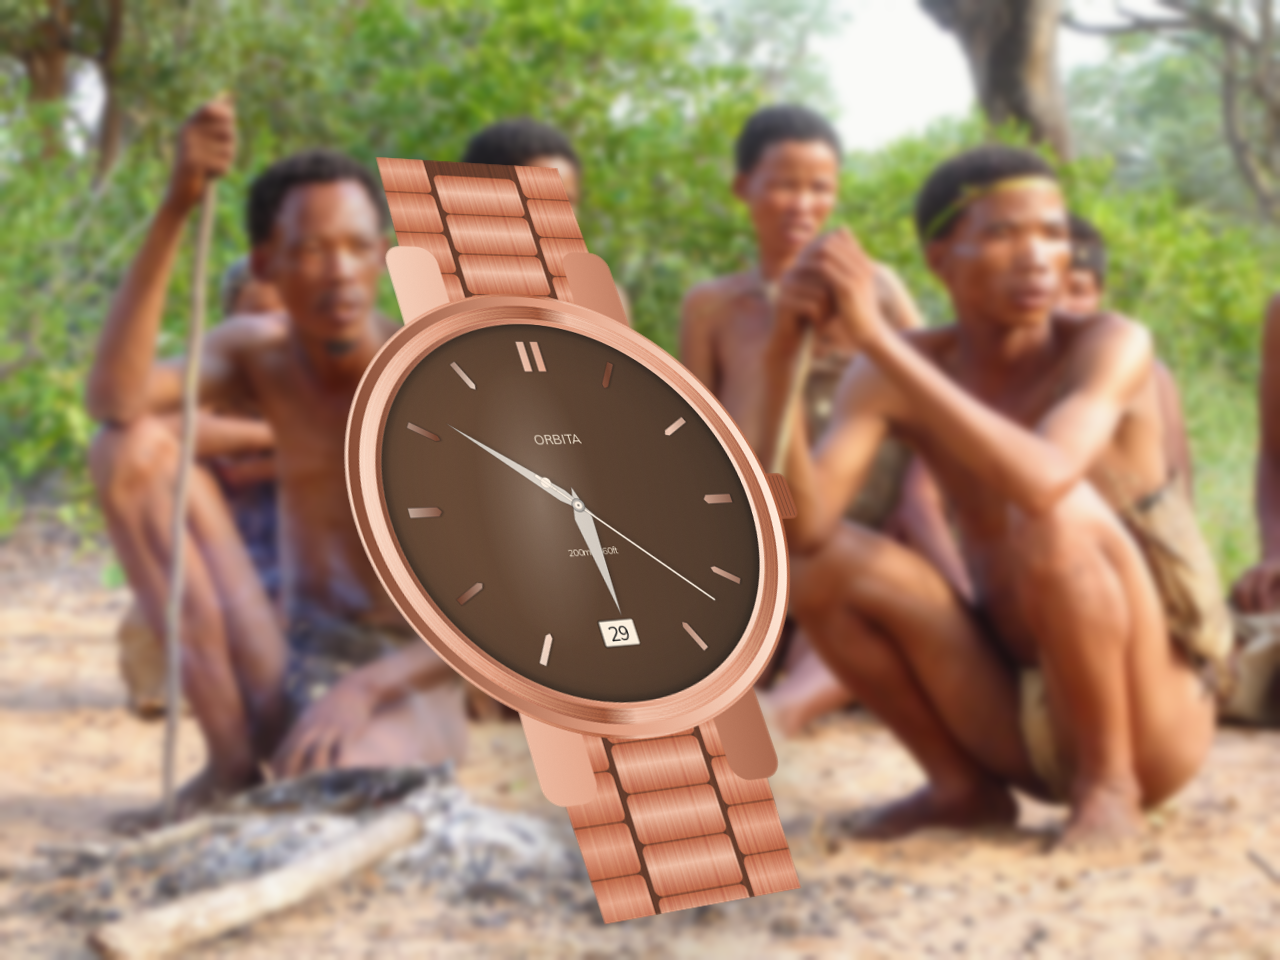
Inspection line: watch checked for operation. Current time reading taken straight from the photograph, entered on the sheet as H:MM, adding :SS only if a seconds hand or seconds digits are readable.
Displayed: 5:51:22
